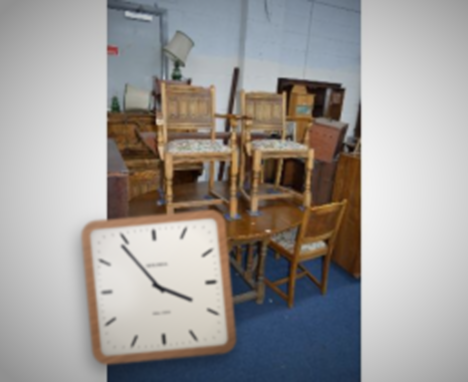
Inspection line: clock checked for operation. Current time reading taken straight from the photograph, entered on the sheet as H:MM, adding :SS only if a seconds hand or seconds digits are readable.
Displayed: 3:54
